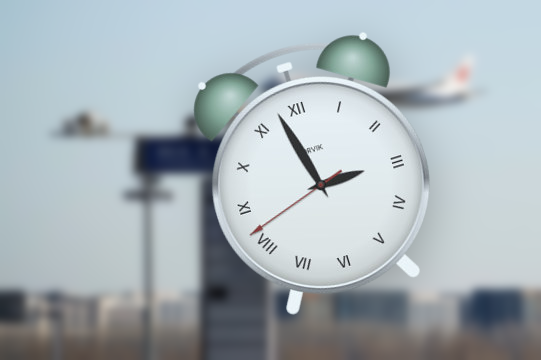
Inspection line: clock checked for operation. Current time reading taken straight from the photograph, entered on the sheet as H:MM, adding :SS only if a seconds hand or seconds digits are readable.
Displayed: 2:57:42
